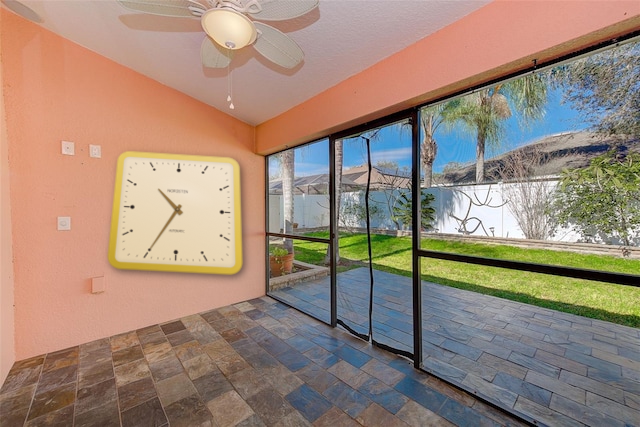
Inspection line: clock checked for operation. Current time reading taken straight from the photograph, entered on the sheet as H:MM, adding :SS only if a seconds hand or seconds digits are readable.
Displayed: 10:35
